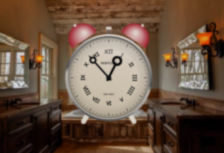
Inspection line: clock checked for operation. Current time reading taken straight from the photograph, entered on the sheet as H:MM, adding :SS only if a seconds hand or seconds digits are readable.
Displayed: 12:53
